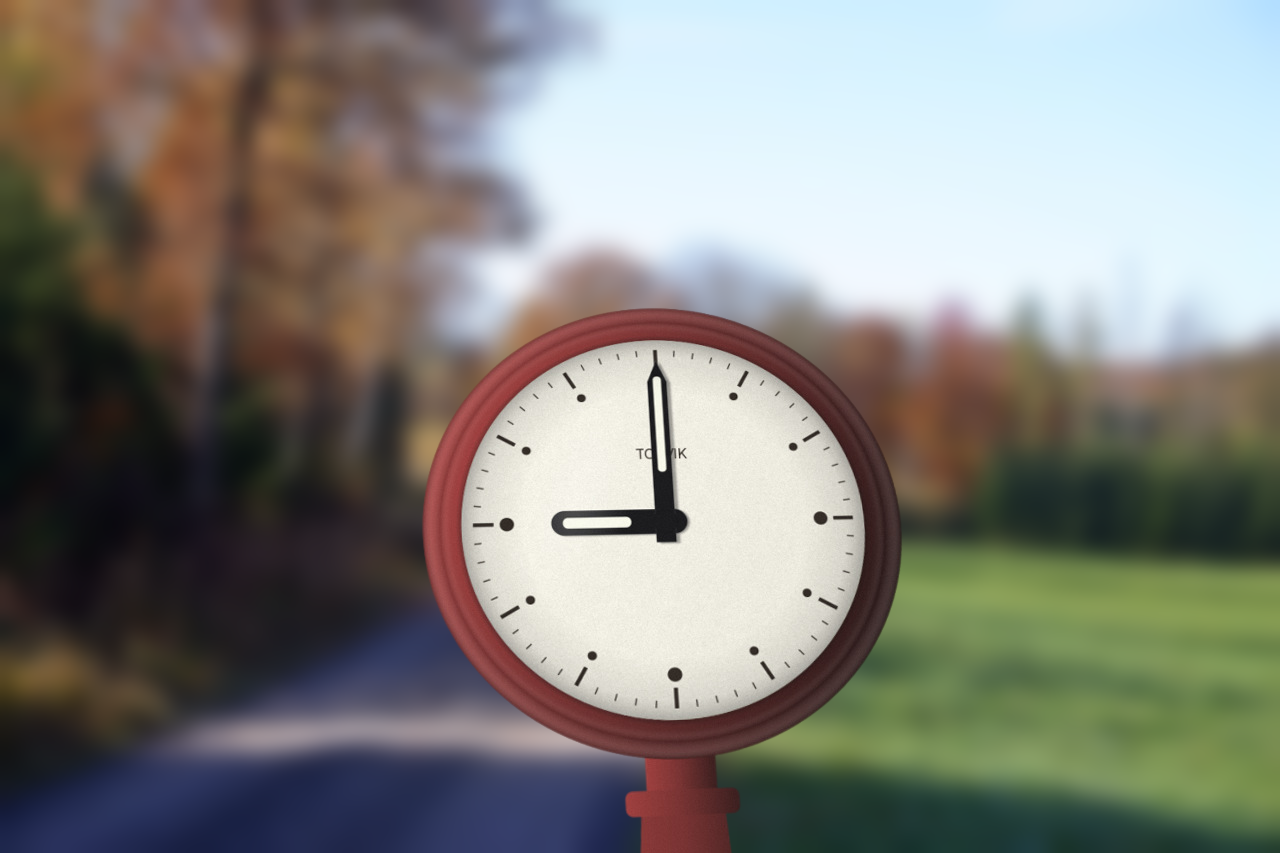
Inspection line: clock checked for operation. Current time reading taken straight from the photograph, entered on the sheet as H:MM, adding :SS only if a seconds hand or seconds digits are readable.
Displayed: 9:00
